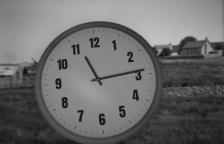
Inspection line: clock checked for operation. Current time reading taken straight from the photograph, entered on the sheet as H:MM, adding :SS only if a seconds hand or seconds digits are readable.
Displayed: 11:14
